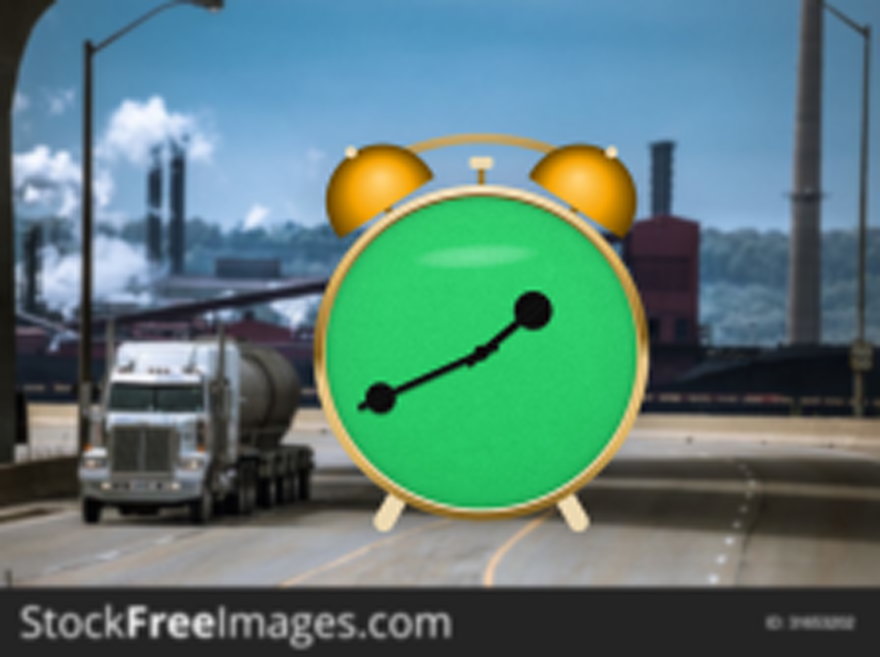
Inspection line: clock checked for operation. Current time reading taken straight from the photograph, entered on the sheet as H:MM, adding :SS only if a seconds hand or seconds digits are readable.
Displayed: 1:41
